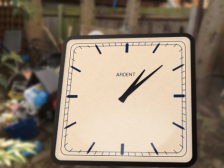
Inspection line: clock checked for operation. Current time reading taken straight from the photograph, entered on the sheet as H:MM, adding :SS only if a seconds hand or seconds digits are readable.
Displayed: 1:08
